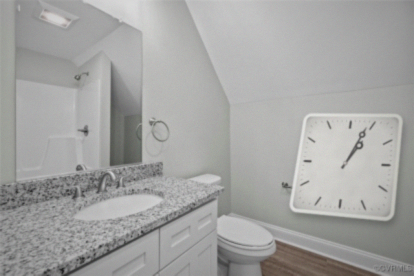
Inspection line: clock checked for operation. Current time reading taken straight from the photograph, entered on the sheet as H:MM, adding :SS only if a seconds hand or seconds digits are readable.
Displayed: 1:04
